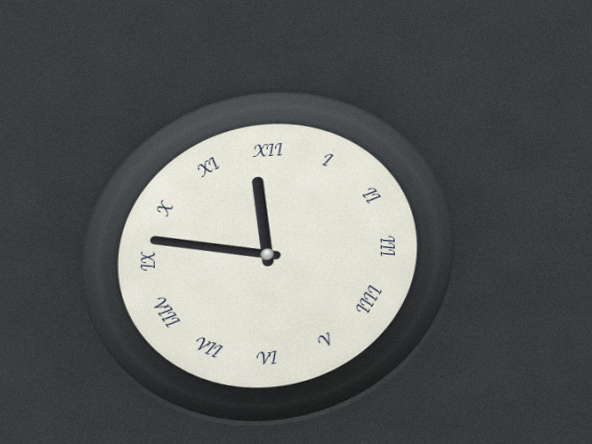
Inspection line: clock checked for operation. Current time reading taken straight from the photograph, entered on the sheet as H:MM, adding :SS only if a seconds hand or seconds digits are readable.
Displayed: 11:47
